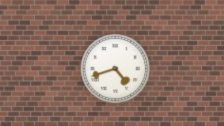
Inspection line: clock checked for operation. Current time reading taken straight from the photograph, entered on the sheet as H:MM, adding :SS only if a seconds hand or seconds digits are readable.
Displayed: 4:42
